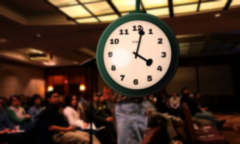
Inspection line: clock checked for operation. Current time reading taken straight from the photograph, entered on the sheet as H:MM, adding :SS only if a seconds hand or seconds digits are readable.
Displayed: 4:02
